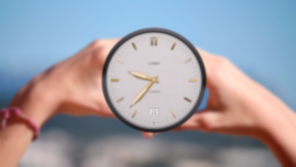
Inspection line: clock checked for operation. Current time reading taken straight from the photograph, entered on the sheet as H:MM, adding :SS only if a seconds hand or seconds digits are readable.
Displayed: 9:37
